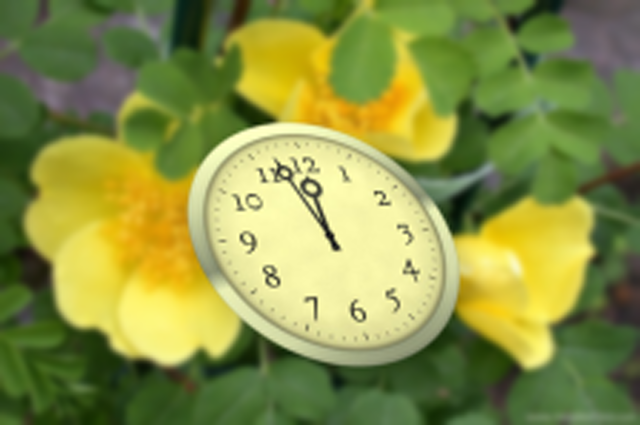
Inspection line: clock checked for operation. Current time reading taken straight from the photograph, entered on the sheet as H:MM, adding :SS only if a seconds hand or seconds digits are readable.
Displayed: 11:57
